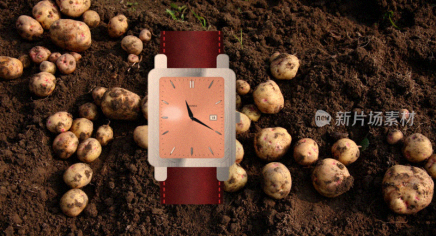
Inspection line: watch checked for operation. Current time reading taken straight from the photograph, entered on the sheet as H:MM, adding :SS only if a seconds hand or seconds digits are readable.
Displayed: 11:20
